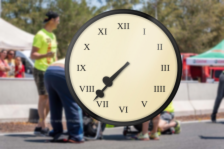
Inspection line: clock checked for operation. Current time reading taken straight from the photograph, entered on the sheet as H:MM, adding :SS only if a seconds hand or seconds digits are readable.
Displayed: 7:37
